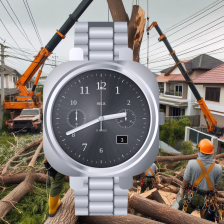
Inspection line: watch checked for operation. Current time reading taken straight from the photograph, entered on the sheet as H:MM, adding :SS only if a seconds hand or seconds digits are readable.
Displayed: 2:41
